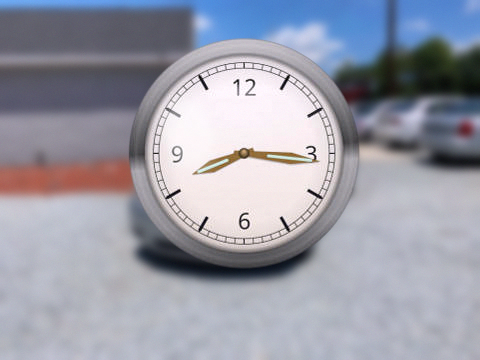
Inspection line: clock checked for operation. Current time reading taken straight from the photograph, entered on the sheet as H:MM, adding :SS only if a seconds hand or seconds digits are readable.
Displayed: 8:16
